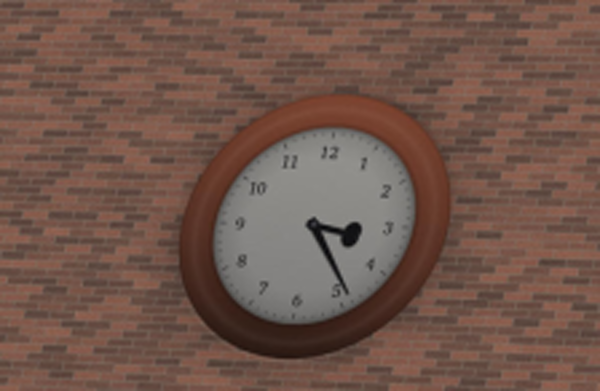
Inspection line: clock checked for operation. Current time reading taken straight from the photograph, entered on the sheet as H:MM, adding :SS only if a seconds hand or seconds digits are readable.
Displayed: 3:24
